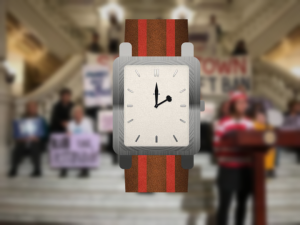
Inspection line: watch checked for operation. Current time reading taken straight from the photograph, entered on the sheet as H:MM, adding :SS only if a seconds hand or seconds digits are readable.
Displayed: 2:00
